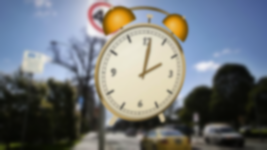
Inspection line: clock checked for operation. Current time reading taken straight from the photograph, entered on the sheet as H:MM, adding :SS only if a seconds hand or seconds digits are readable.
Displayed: 2:01
